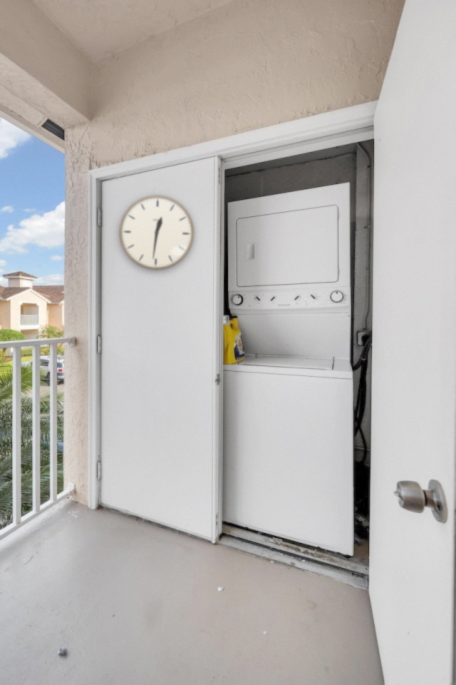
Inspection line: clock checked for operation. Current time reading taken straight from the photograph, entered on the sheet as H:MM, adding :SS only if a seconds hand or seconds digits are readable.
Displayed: 12:31
